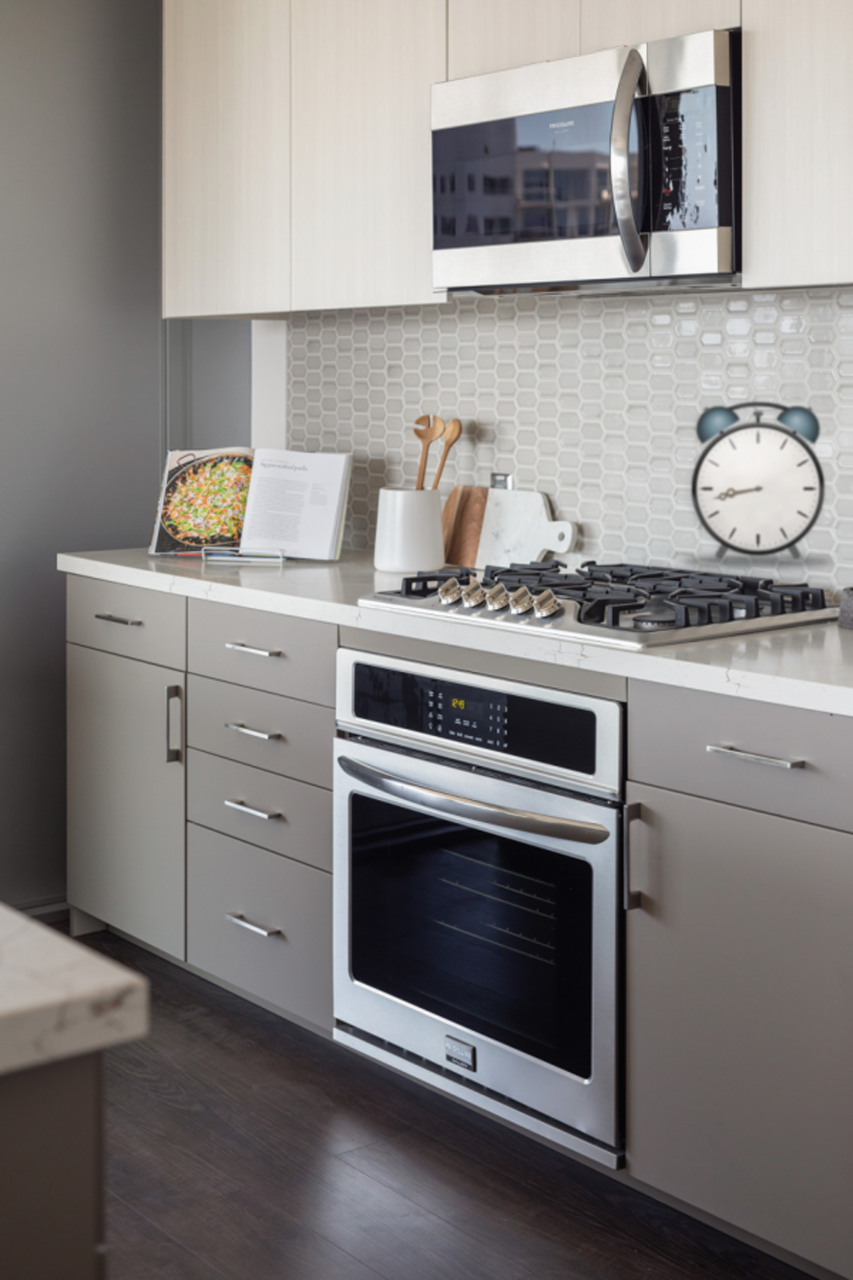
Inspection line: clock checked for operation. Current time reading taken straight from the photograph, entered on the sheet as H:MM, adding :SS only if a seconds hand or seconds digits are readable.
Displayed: 8:43
